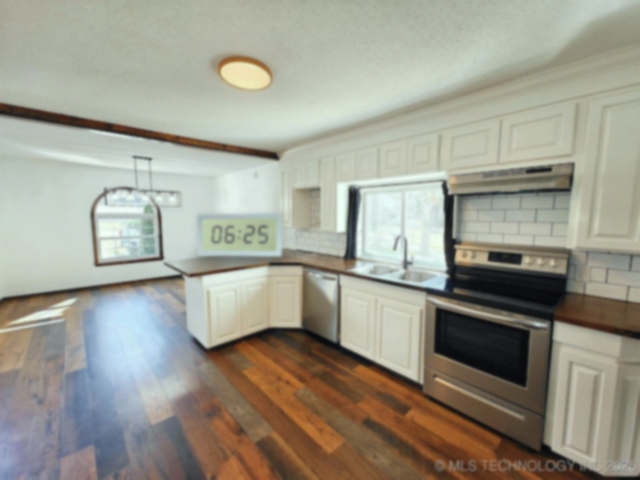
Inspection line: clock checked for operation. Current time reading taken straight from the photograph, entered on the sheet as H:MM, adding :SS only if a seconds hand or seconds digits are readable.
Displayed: 6:25
